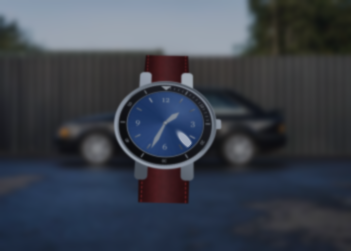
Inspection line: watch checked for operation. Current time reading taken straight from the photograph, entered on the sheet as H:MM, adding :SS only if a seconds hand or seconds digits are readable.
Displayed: 1:34
